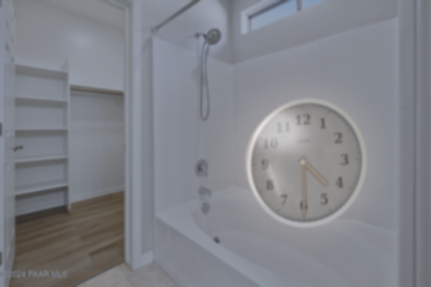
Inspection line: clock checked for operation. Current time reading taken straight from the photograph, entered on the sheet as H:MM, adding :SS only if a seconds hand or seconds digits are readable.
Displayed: 4:30
